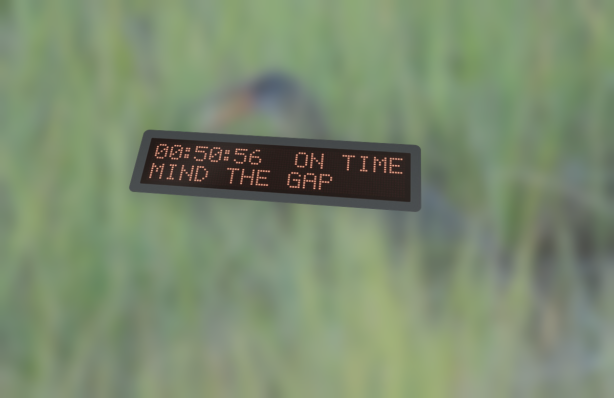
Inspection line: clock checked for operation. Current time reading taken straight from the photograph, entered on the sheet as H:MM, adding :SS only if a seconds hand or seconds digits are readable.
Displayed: 0:50:56
